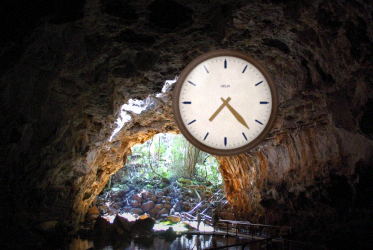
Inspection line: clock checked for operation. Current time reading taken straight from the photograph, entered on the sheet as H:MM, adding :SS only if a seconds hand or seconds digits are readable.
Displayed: 7:23
